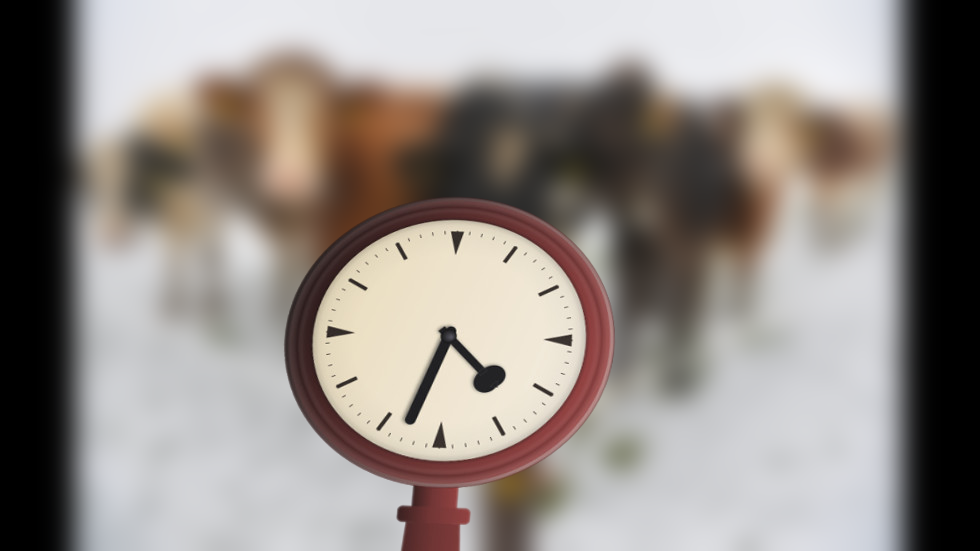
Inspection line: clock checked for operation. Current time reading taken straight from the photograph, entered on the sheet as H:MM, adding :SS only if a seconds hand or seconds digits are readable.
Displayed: 4:33
